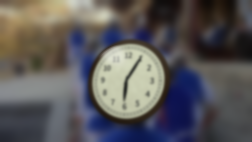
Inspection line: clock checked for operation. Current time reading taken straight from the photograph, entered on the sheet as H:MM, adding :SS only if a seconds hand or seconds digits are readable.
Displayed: 6:05
